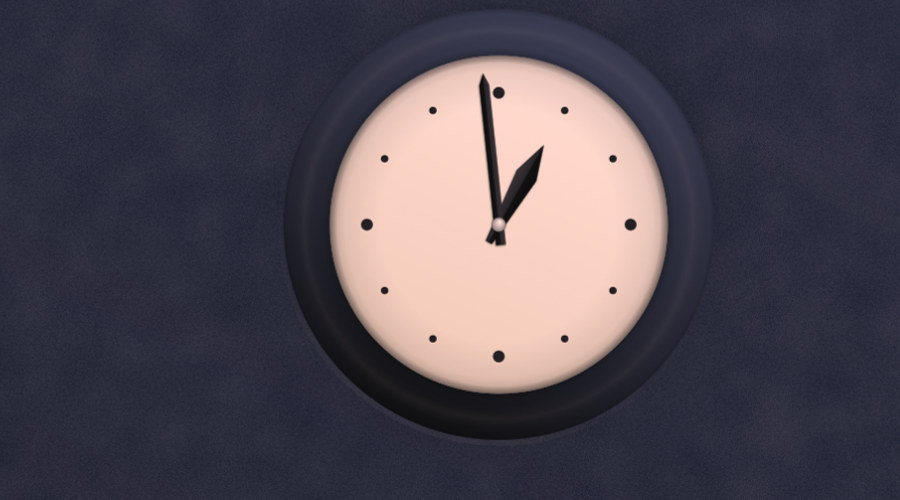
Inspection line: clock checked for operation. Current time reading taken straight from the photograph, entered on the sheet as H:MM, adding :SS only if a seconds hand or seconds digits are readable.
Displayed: 12:59
